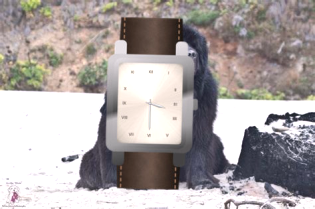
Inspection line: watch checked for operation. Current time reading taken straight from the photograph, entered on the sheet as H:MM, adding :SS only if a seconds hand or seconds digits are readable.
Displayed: 3:30
